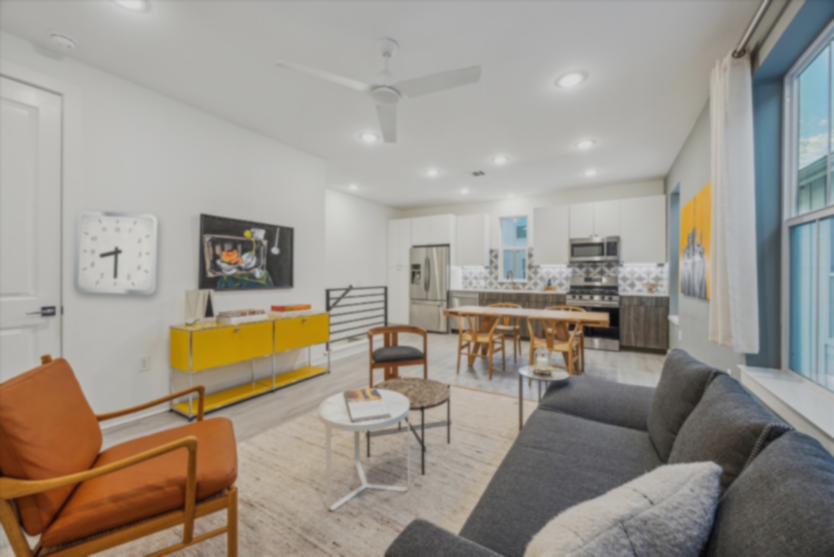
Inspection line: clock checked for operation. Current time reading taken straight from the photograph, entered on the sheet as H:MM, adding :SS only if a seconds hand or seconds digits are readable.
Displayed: 8:30
